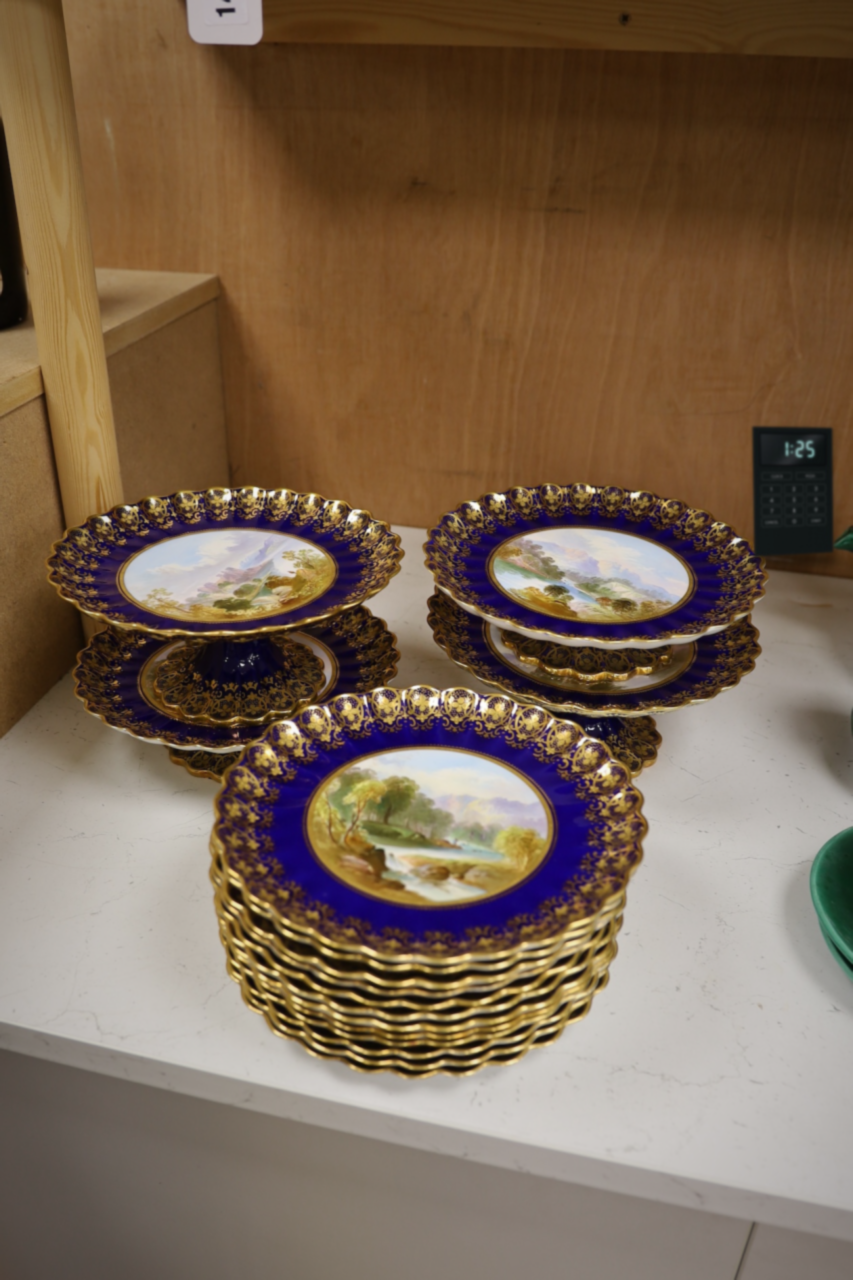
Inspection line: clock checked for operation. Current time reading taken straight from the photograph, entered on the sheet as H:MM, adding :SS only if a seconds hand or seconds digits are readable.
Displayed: 1:25
